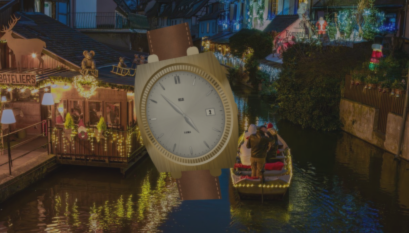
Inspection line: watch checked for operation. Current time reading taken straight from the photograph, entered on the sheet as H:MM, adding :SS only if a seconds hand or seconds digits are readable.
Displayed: 4:53
